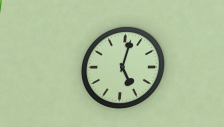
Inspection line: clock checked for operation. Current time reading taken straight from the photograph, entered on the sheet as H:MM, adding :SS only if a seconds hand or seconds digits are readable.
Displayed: 5:02
